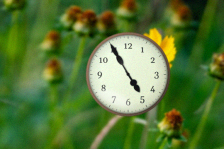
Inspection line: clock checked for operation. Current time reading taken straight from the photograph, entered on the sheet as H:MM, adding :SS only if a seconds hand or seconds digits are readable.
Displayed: 4:55
